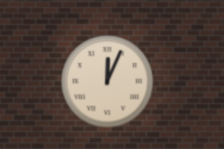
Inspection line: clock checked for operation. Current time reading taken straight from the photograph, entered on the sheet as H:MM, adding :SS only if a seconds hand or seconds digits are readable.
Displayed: 12:04
